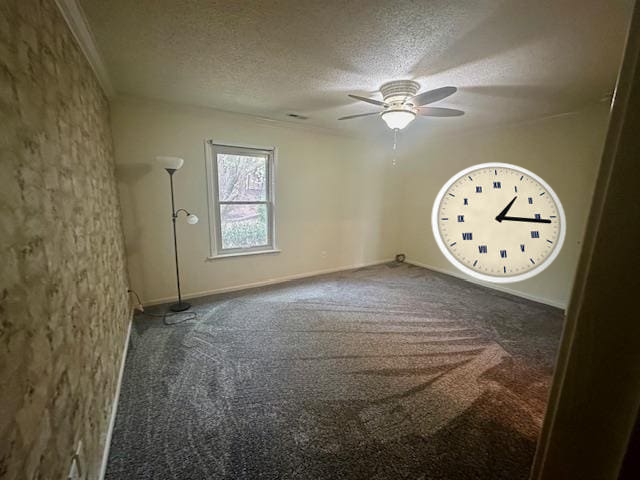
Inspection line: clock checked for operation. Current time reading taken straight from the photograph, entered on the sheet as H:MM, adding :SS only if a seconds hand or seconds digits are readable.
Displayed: 1:16
